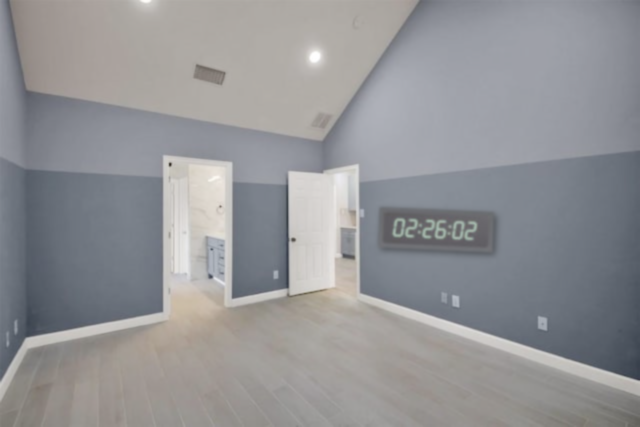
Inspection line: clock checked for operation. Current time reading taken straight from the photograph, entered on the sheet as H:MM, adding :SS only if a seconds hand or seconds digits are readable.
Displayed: 2:26:02
